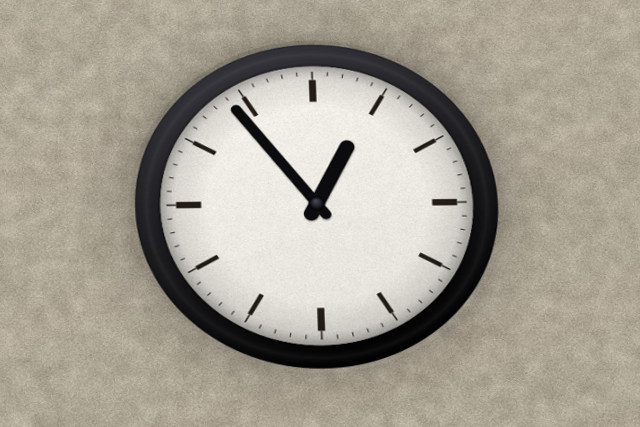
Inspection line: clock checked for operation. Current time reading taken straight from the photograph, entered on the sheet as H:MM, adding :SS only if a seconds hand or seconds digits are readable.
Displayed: 12:54
